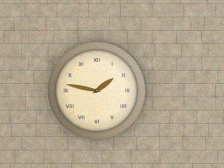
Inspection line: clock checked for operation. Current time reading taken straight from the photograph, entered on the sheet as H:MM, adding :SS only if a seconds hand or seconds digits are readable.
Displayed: 1:47
